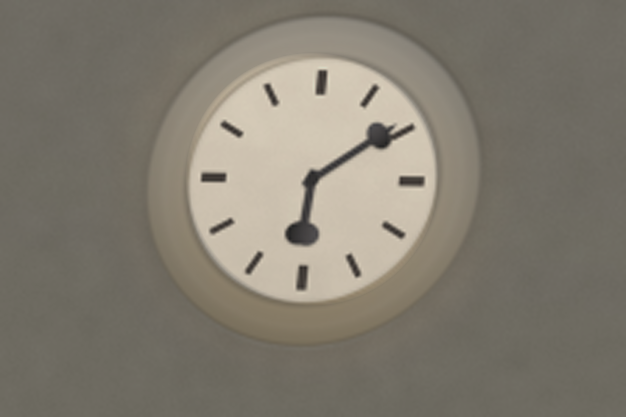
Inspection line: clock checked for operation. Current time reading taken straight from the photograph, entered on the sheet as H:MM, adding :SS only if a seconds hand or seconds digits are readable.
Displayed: 6:09
